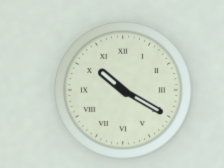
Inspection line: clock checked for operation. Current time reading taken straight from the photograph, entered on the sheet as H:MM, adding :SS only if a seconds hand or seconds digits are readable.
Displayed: 10:20
